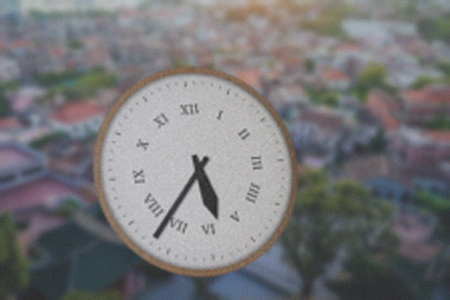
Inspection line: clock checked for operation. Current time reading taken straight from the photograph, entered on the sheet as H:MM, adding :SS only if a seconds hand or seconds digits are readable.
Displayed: 5:37
